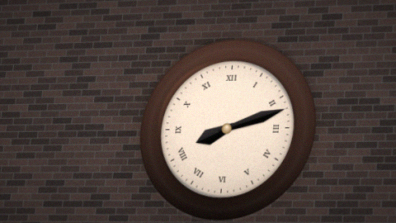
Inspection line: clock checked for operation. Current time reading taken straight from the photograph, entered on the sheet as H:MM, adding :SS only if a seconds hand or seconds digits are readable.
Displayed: 8:12
